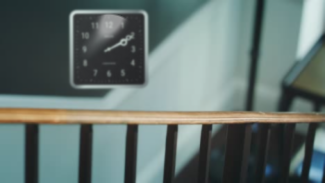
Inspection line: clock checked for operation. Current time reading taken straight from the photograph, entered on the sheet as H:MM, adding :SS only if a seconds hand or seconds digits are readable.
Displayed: 2:10
